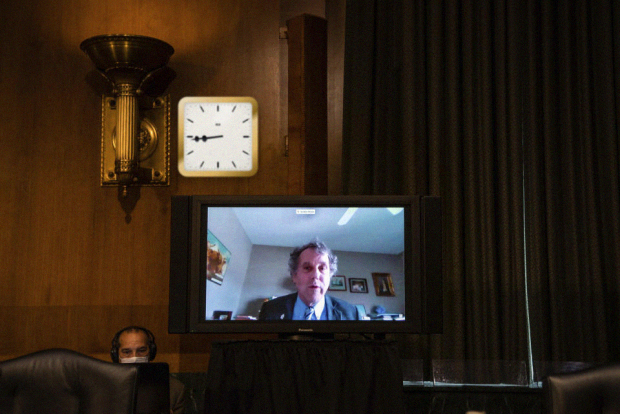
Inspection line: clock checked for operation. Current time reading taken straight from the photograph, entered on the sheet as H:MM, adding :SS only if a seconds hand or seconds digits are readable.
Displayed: 8:44
